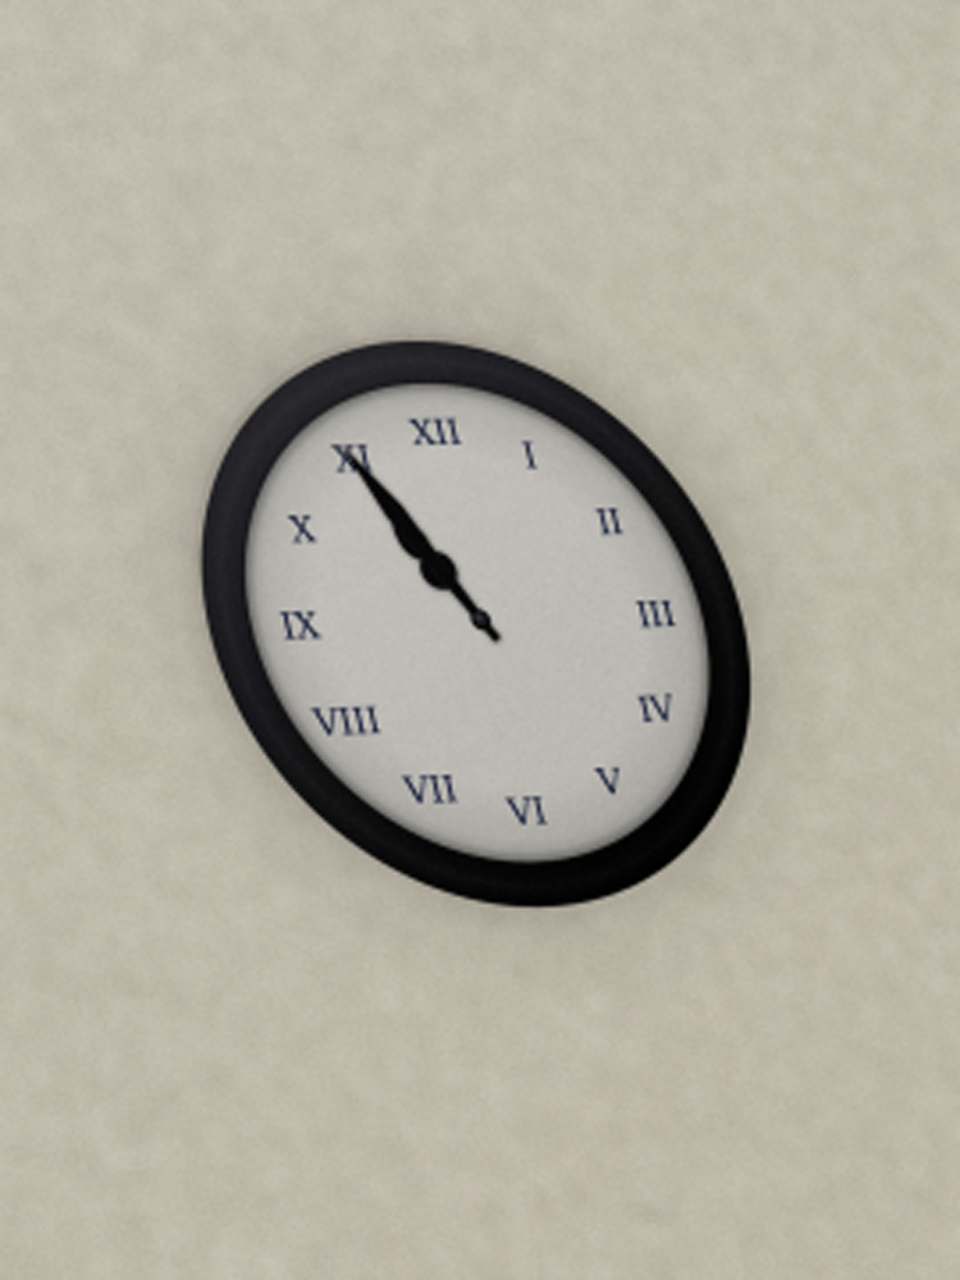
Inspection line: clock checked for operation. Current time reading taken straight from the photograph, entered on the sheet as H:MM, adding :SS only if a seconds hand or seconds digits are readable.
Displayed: 10:55
